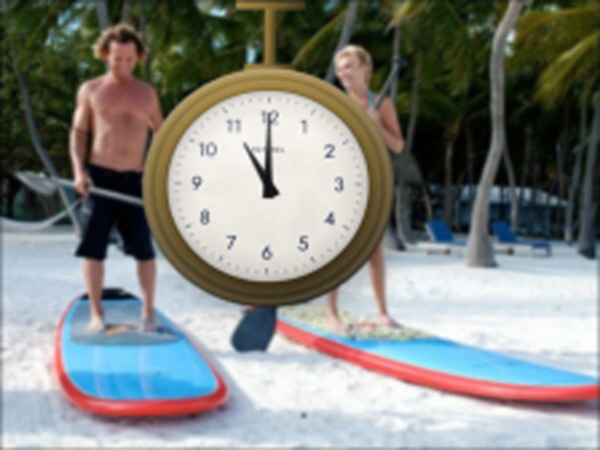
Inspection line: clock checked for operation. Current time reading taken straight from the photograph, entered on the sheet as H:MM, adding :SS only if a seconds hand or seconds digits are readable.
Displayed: 11:00
